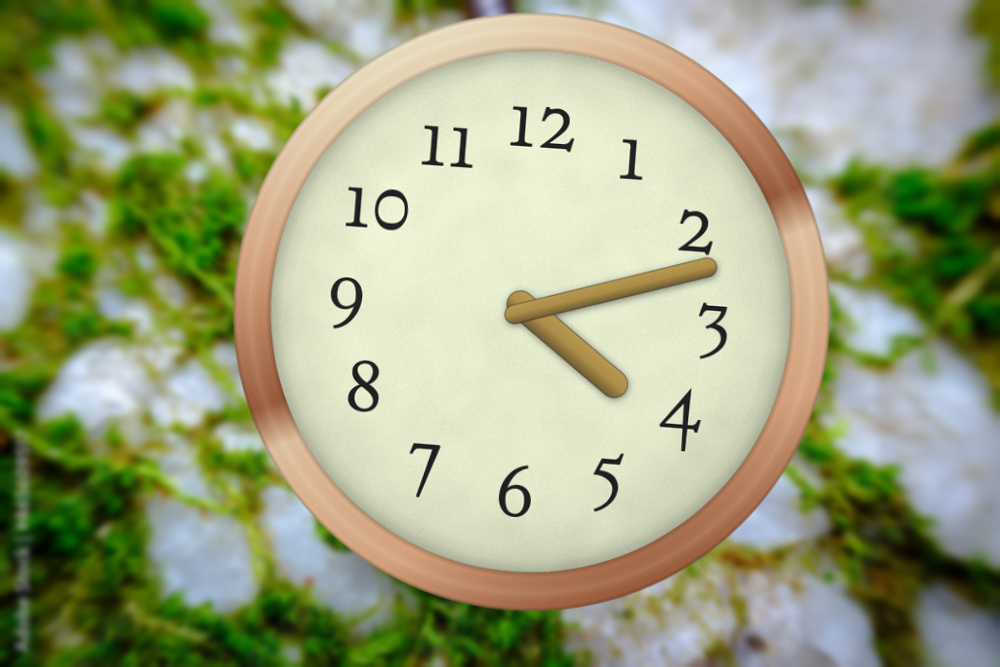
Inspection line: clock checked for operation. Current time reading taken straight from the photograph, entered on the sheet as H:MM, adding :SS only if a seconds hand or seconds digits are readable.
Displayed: 4:12
